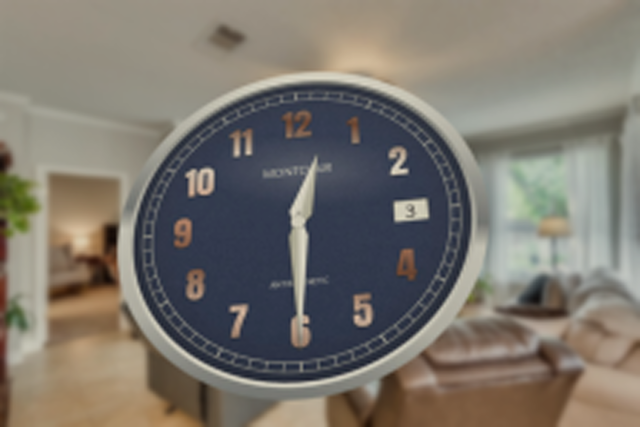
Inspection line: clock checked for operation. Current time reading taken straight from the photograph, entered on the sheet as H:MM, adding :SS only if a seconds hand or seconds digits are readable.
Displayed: 12:30
